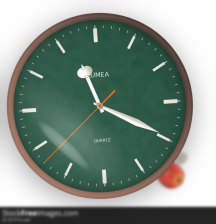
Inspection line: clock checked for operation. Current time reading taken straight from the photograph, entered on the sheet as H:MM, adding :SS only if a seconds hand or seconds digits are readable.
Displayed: 11:19:38
